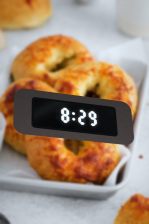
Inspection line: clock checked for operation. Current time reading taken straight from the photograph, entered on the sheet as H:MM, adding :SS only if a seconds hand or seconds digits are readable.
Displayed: 8:29
